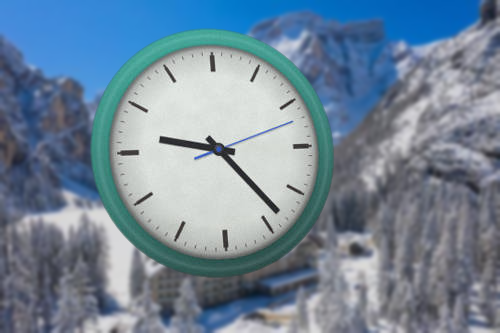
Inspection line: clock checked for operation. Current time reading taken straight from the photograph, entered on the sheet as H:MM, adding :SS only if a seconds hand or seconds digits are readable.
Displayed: 9:23:12
